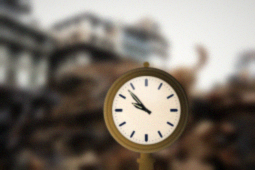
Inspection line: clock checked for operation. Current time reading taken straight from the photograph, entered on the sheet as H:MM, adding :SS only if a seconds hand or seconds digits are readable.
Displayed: 9:53
